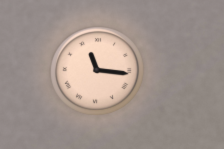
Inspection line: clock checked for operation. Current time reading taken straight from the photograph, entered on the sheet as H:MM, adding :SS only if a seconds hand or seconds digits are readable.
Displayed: 11:16
